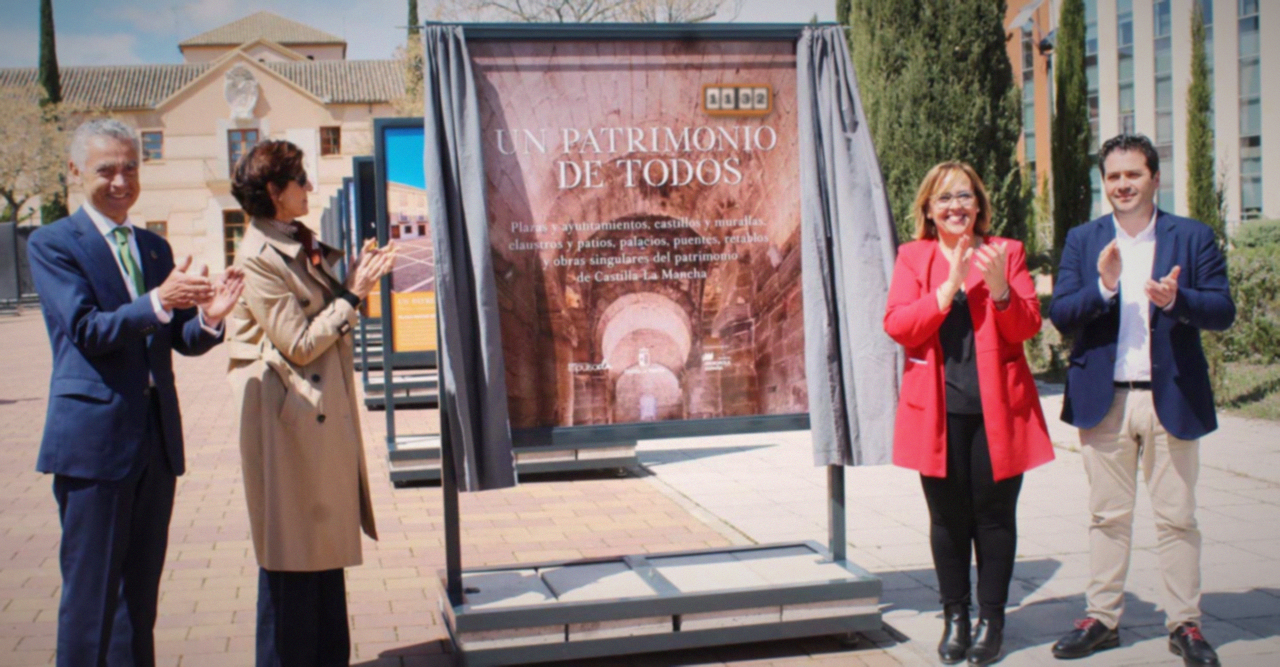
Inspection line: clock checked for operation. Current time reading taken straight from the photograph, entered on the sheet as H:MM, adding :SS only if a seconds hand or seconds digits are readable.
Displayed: 11:32
